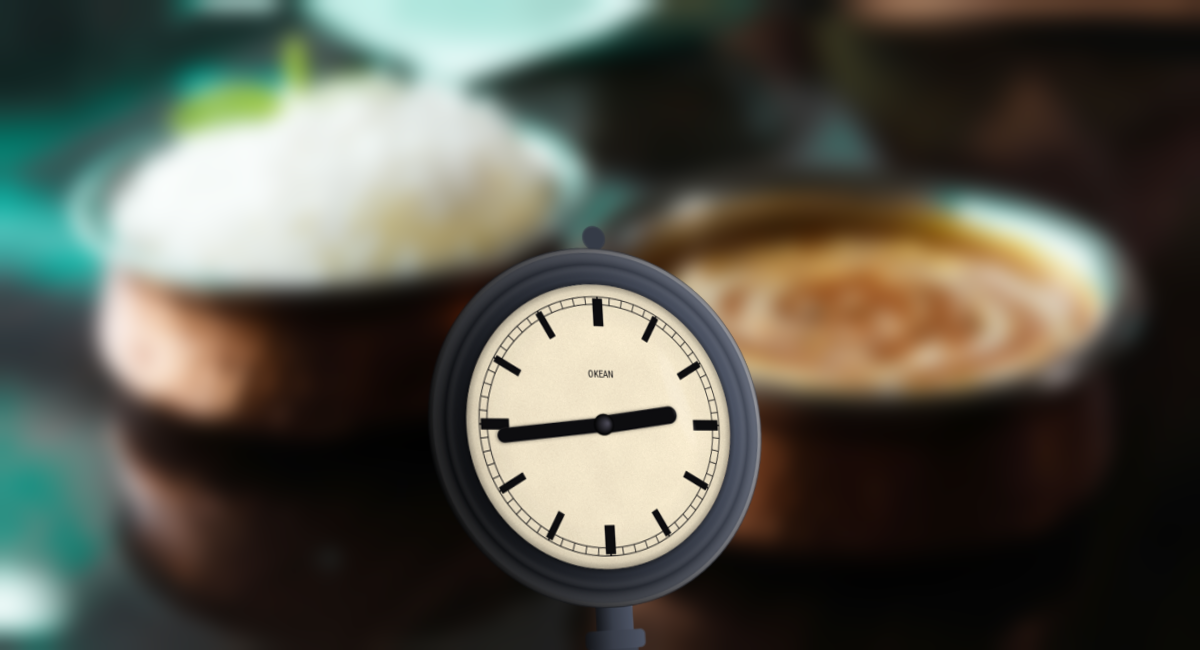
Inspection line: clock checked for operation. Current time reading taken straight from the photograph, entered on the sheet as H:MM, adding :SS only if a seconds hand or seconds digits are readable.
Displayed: 2:44
